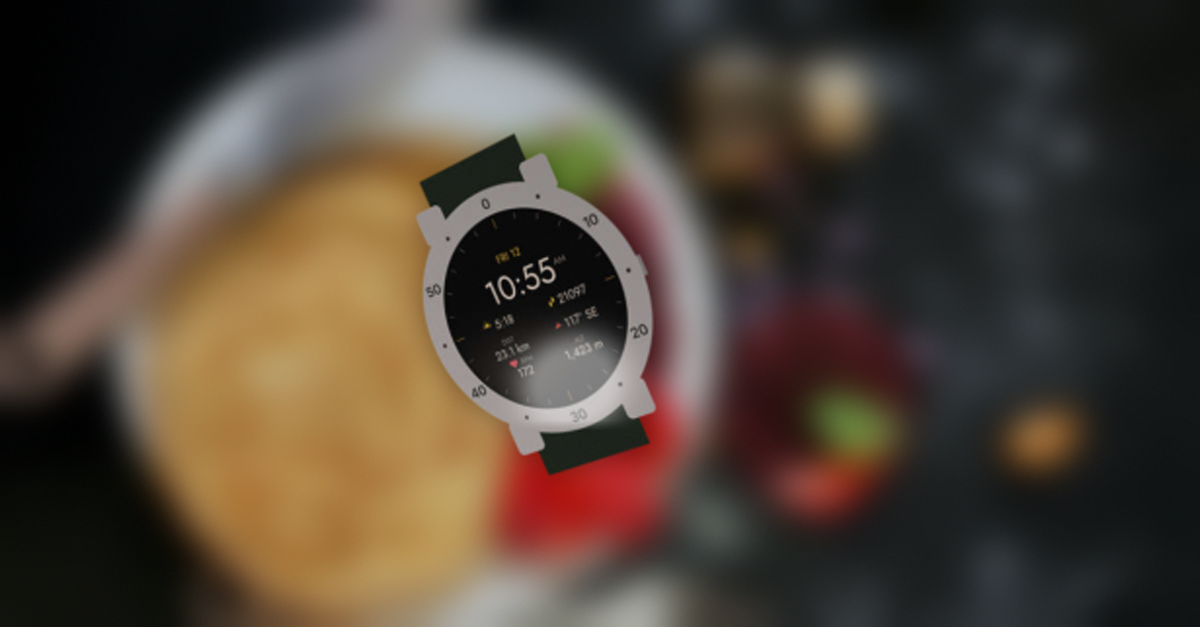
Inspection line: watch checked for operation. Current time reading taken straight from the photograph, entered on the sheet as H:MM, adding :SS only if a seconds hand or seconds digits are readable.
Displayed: 10:55
